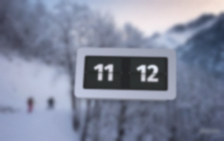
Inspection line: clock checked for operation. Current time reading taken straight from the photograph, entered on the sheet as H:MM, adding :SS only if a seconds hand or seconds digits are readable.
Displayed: 11:12
